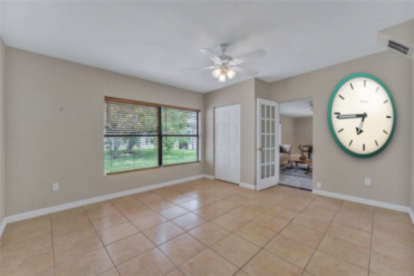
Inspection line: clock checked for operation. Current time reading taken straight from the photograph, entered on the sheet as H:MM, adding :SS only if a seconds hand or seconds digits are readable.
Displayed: 6:44
